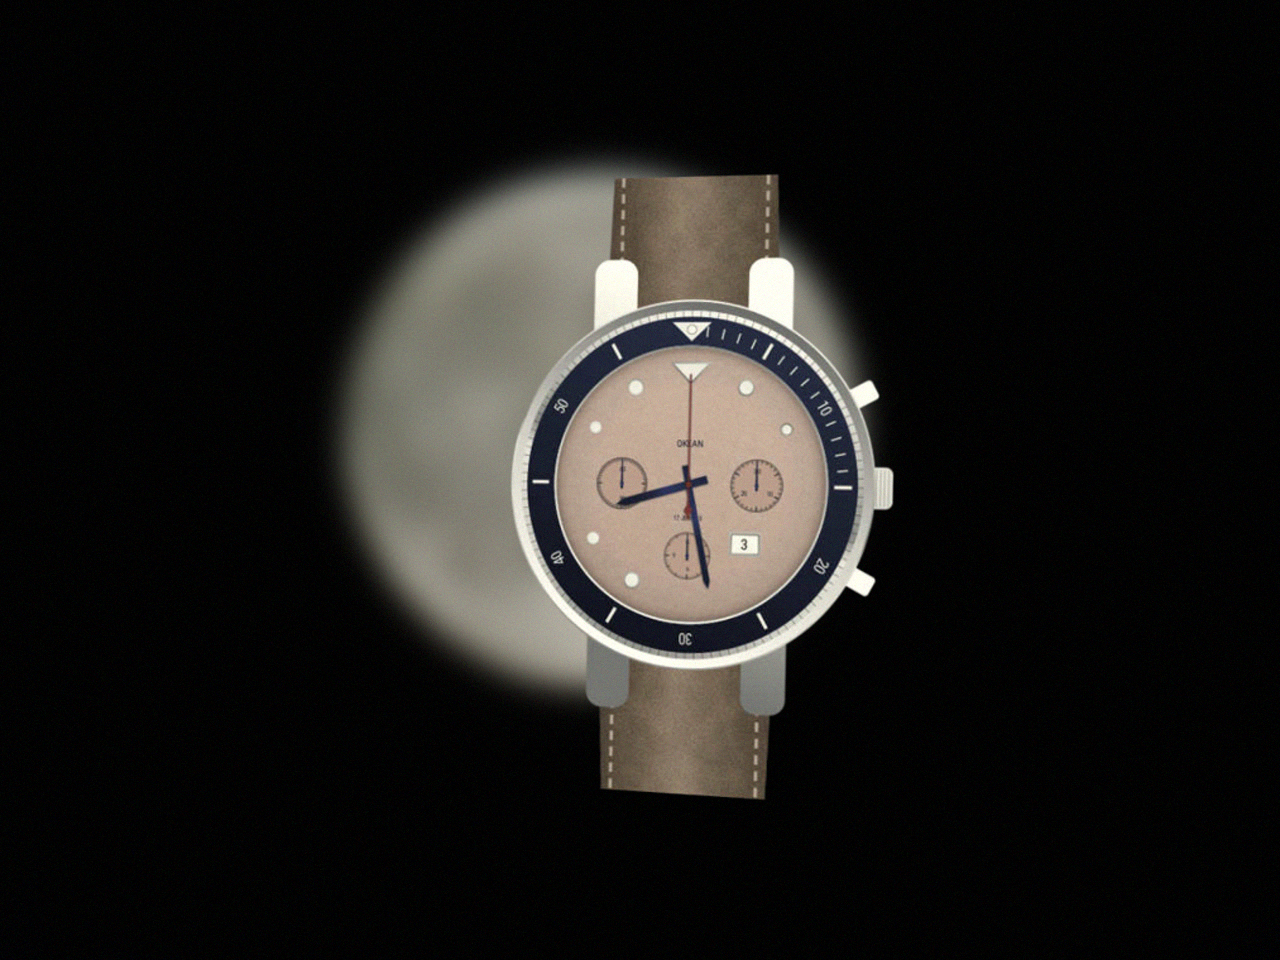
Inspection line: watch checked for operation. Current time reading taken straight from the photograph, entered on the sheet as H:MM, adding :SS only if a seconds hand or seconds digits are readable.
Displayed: 8:28
